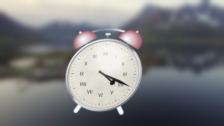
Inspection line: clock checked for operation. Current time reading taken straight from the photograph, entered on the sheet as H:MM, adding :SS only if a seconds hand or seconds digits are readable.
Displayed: 4:19
